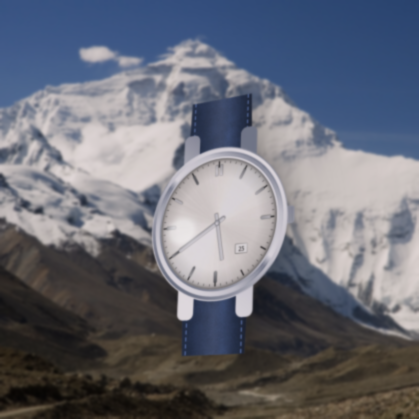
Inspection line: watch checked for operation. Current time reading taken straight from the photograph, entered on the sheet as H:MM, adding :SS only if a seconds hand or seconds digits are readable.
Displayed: 5:40
